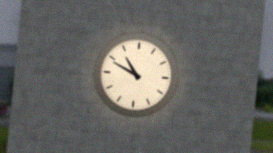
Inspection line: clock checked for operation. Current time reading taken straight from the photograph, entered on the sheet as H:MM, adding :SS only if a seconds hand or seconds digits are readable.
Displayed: 10:49
